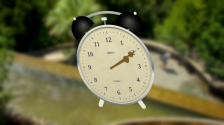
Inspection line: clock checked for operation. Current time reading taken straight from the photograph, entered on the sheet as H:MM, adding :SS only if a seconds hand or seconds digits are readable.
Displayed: 2:10
